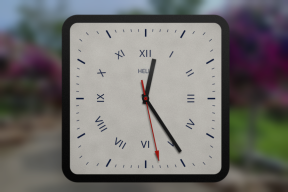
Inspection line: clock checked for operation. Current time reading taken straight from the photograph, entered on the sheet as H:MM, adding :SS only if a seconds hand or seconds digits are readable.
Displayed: 12:24:28
